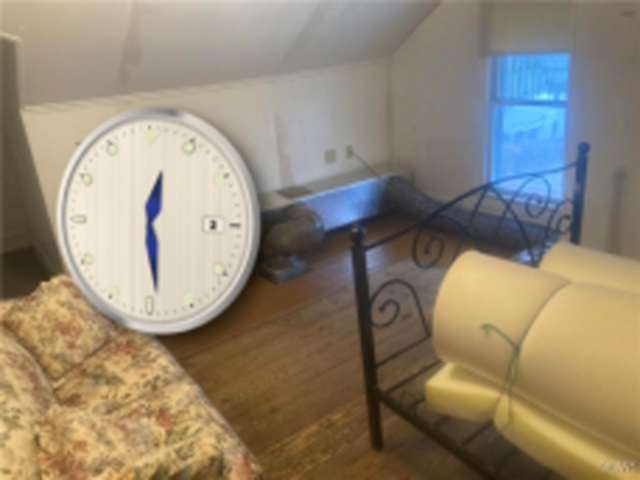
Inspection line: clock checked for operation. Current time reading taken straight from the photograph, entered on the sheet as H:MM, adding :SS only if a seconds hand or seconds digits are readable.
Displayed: 12:29
